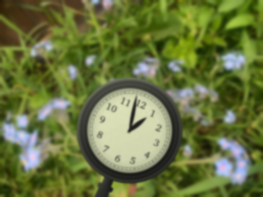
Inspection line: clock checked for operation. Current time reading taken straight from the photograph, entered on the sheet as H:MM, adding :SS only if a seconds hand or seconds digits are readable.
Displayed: 12:58
